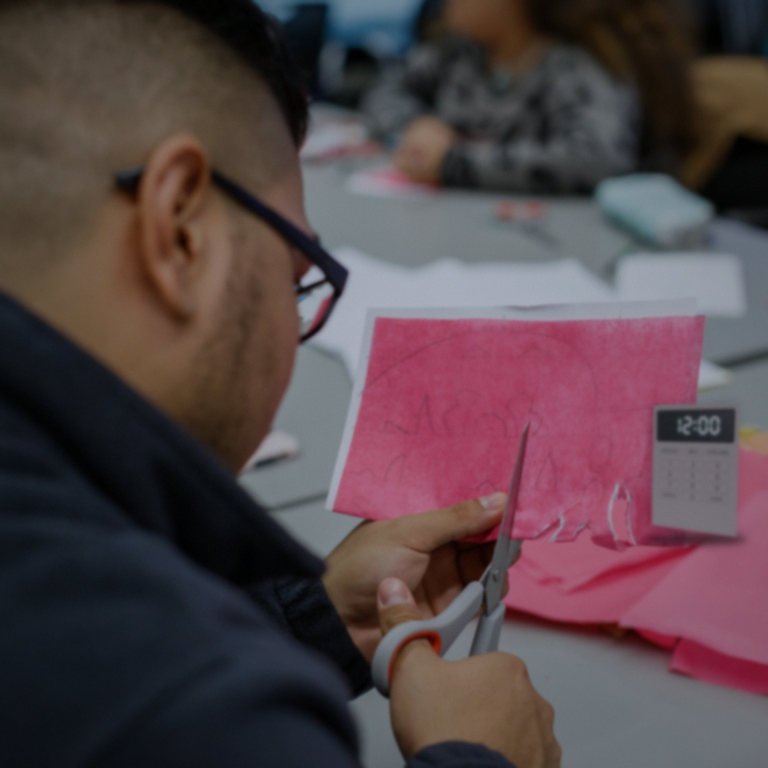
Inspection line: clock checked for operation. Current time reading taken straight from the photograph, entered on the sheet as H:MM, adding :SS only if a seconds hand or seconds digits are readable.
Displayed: 12:00
